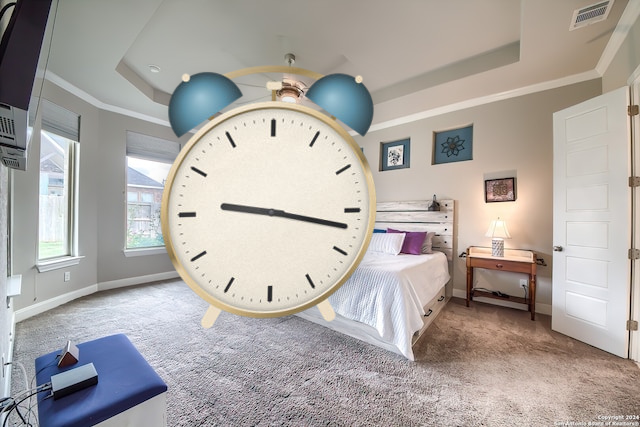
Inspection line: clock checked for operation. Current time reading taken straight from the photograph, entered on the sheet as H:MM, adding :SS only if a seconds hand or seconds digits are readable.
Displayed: 9:17
